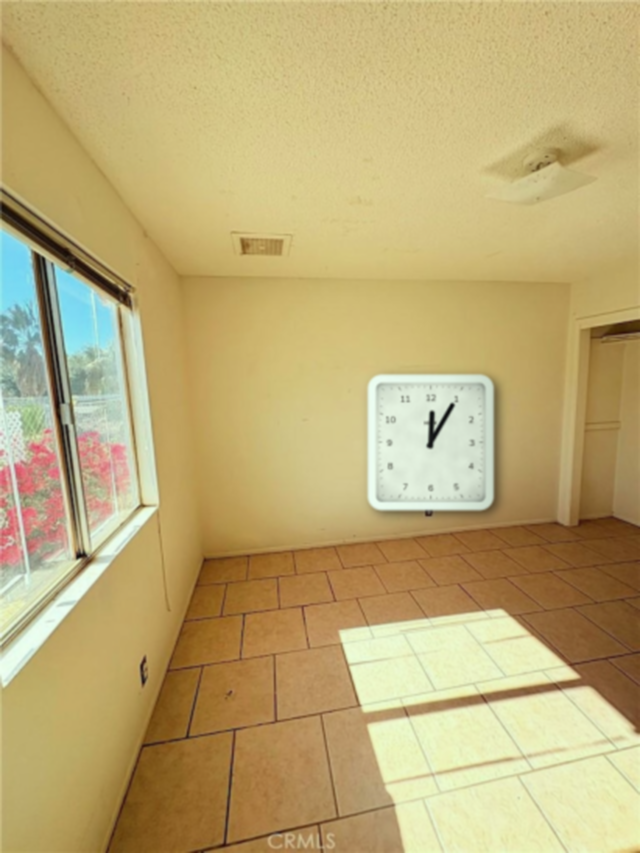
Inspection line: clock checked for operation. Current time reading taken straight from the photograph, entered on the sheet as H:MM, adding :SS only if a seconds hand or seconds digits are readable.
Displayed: 12:05
